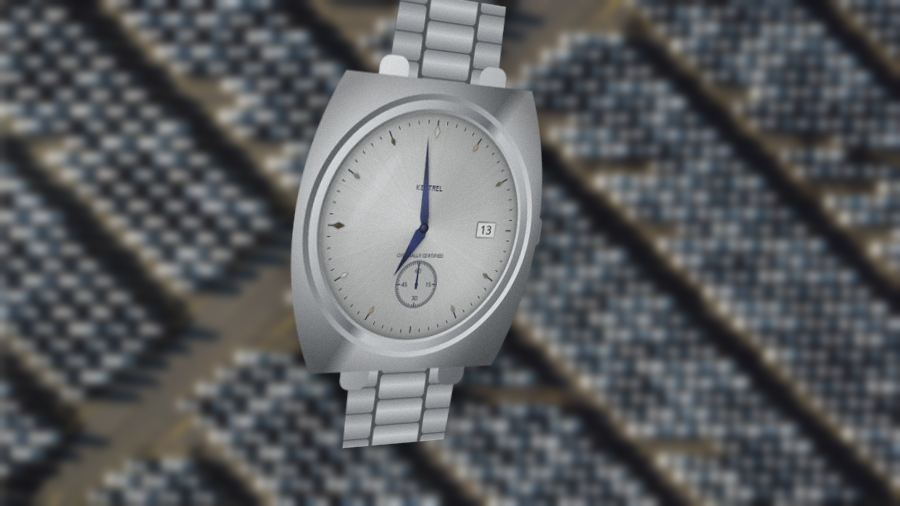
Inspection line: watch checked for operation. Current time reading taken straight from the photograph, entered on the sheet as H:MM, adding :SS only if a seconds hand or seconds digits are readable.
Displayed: 6:59
